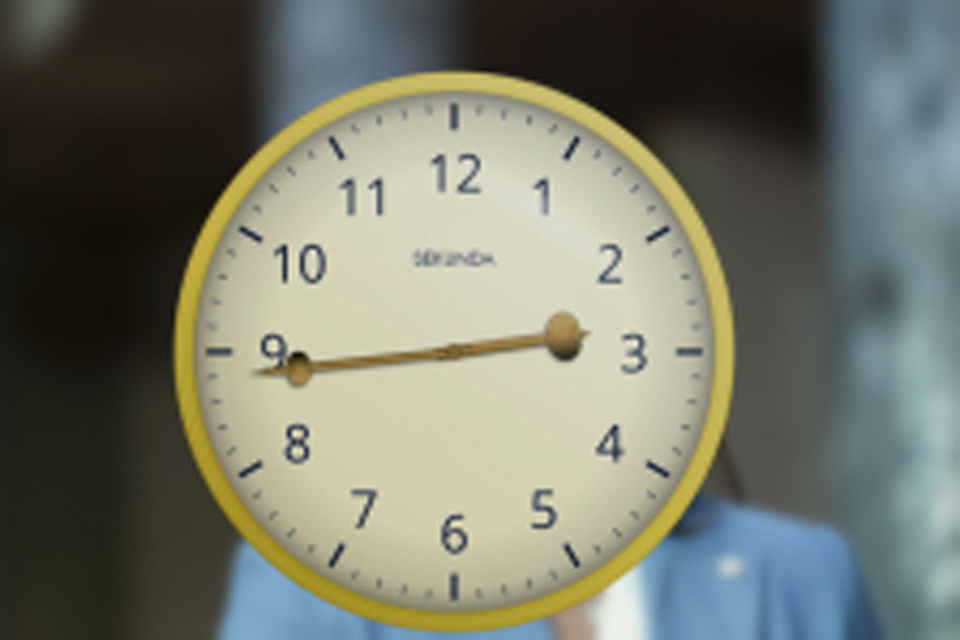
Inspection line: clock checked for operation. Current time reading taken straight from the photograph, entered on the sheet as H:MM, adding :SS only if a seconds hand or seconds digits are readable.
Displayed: 2:44
